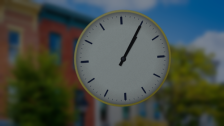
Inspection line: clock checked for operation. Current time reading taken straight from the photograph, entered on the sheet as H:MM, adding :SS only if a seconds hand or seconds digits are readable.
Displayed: 1:05
